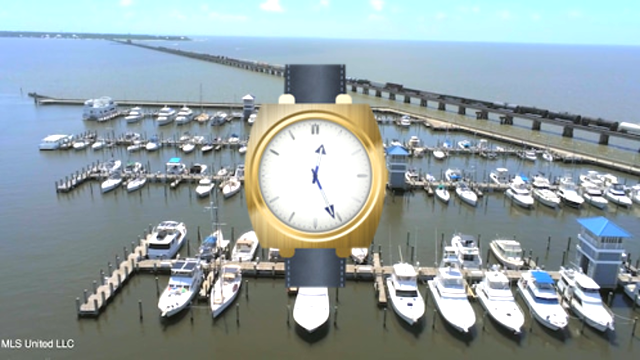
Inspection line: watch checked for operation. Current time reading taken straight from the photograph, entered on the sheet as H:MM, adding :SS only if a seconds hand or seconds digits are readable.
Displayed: 12:26
